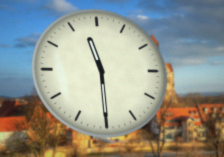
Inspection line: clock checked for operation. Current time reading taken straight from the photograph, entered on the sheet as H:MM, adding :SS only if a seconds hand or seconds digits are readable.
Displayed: 11:30
